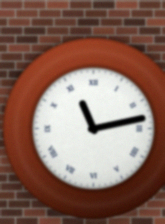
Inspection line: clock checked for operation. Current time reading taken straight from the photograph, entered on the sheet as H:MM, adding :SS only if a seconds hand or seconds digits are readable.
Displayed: 11:13
